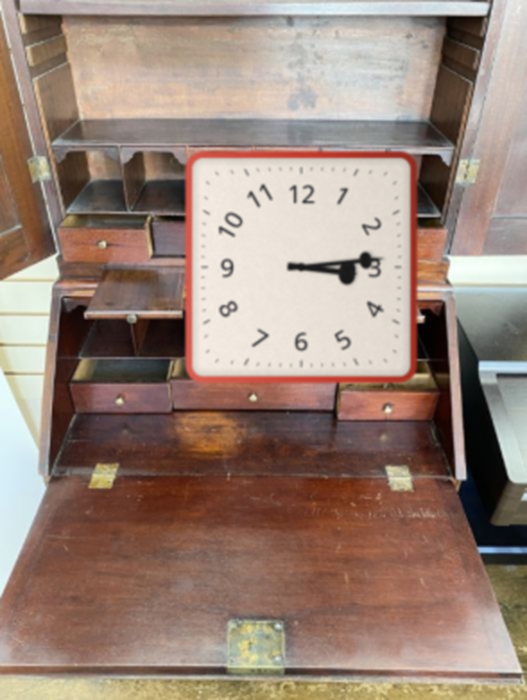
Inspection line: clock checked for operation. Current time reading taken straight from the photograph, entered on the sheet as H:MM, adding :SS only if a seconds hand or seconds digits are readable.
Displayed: 3:14
